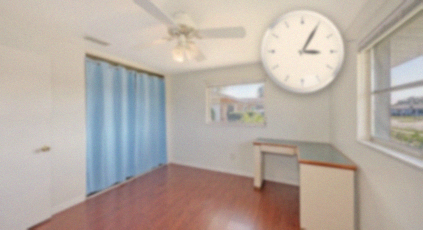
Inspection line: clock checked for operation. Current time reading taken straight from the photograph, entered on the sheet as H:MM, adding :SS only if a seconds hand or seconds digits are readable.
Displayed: 3:05
